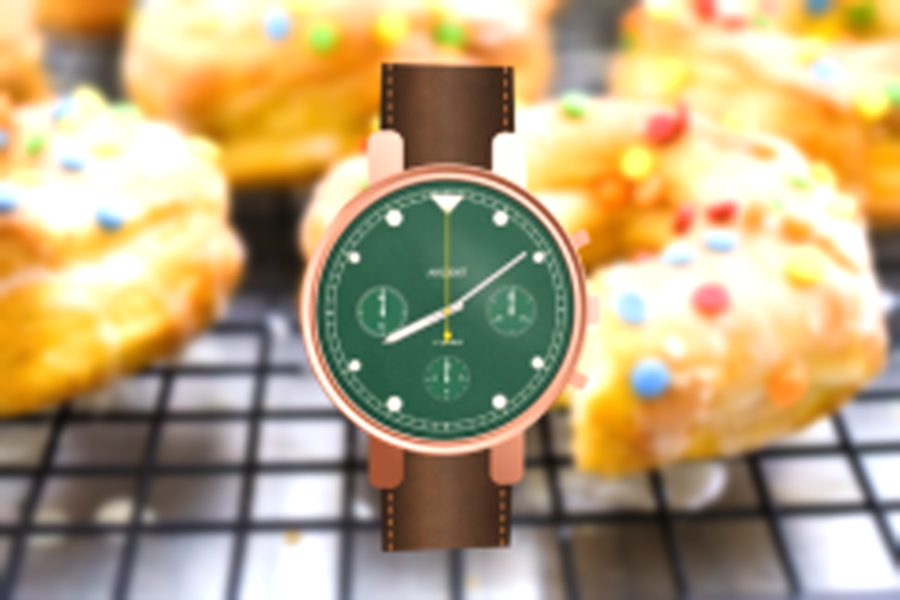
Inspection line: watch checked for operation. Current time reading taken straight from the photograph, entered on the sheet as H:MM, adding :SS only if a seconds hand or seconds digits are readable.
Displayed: 8:09
